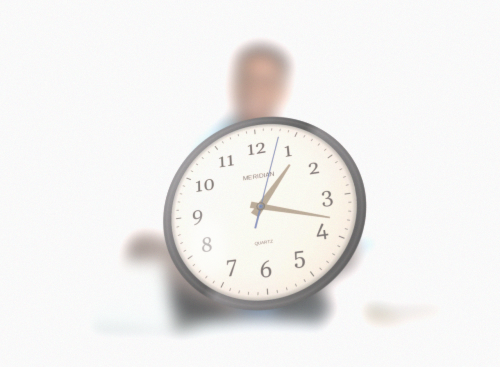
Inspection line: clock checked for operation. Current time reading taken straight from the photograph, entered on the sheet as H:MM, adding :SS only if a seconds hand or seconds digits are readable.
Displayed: 1:18:03
